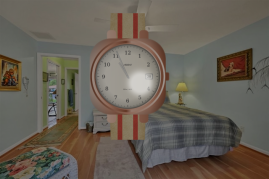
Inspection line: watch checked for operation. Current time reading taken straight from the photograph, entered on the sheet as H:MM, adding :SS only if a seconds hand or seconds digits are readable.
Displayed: 10:56
